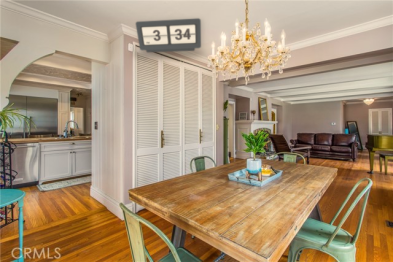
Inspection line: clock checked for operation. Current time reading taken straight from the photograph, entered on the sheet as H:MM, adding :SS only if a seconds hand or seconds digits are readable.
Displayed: 3:34
